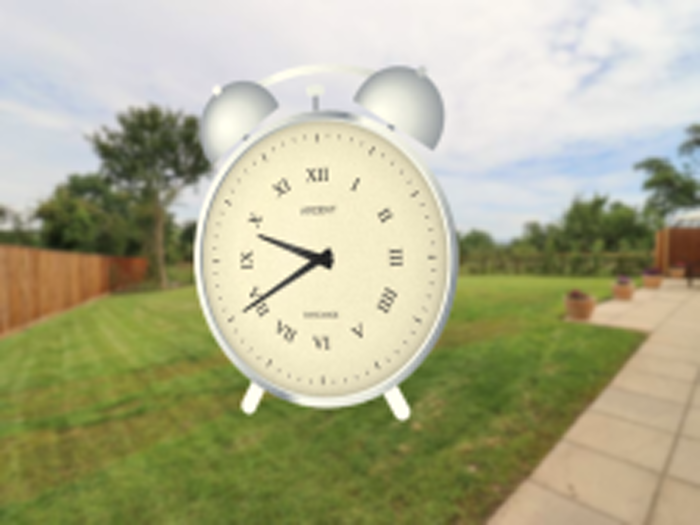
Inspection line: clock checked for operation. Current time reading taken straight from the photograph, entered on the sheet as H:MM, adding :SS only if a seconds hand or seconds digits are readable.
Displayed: 9:40
